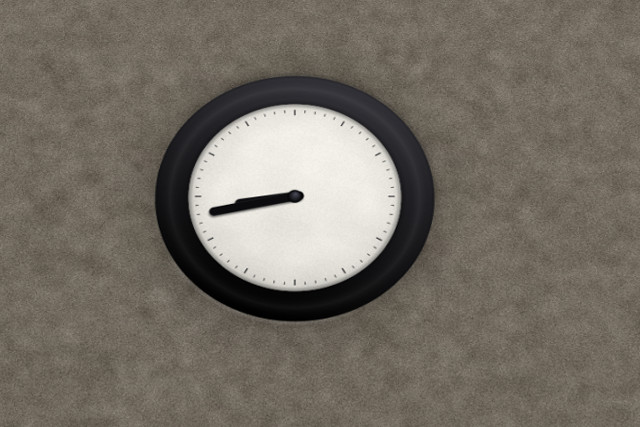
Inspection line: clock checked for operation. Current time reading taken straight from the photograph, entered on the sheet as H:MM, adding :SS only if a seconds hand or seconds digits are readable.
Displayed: 8:43
